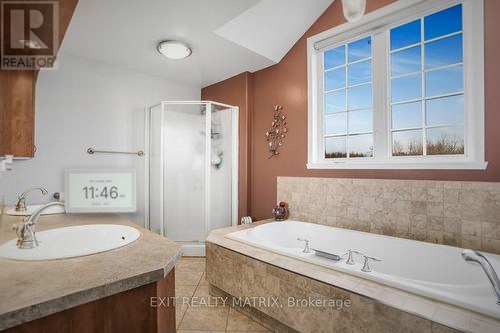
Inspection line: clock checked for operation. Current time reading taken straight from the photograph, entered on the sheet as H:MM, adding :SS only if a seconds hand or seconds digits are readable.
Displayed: 11:46
